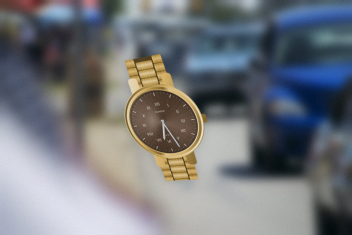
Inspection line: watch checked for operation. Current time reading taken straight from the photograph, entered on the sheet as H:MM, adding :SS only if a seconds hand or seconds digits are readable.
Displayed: 6:27
